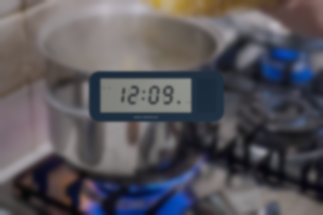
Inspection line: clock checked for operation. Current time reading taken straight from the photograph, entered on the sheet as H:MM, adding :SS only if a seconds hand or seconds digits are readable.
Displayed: 12:09
